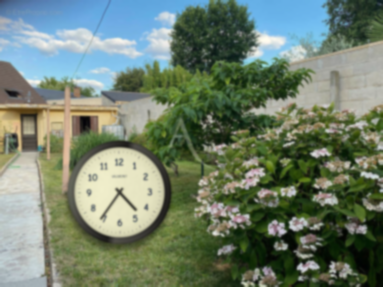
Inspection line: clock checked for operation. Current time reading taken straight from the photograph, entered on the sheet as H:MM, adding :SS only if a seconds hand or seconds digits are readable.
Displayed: 4:36
